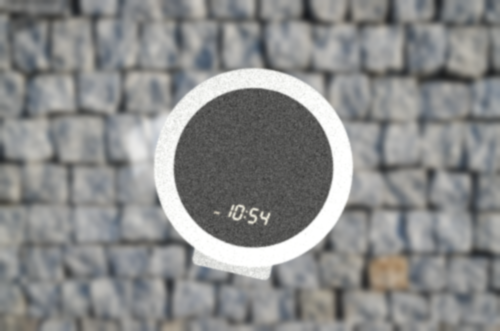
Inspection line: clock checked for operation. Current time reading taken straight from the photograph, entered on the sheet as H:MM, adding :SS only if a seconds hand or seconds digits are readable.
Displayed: 10:54
